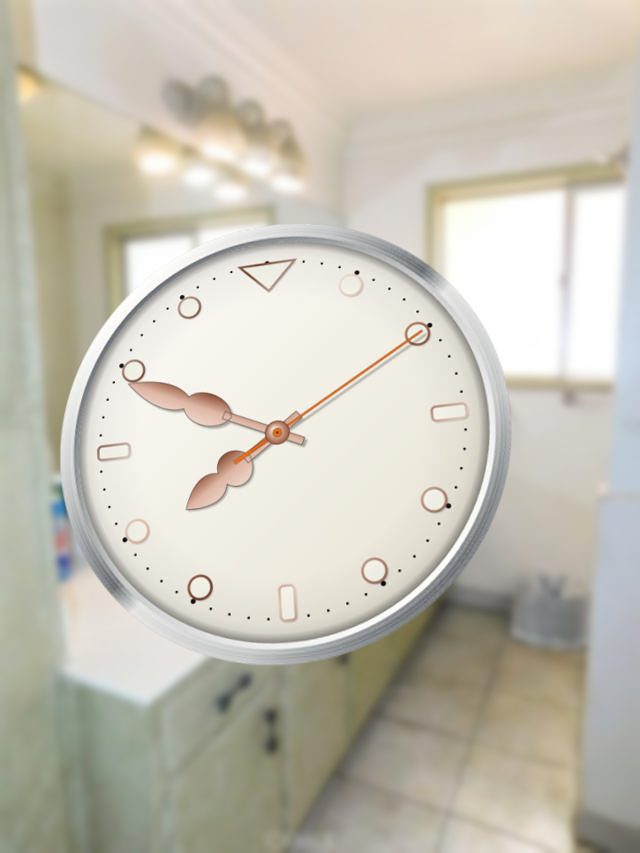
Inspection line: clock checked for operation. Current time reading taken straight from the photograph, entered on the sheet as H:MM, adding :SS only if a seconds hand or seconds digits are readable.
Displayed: 7:49:10
